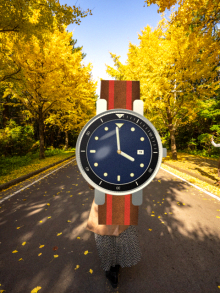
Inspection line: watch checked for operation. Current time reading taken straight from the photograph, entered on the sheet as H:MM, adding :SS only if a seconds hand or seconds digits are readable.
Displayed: 3:59
